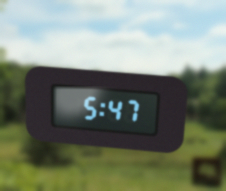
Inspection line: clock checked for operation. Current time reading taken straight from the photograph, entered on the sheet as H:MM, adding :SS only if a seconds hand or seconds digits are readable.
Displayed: 5:47
